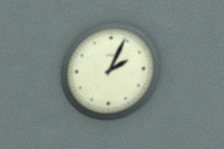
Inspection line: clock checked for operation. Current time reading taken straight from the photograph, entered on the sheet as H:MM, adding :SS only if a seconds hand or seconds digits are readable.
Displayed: 2:04
